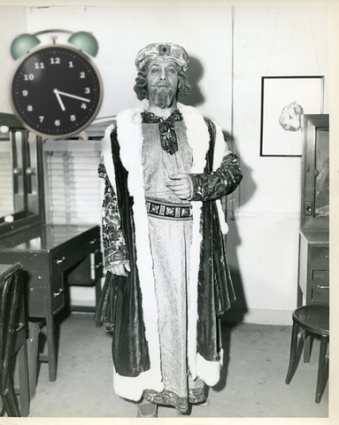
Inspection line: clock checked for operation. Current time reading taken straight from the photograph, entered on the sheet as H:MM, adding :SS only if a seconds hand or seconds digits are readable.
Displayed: 5:18
